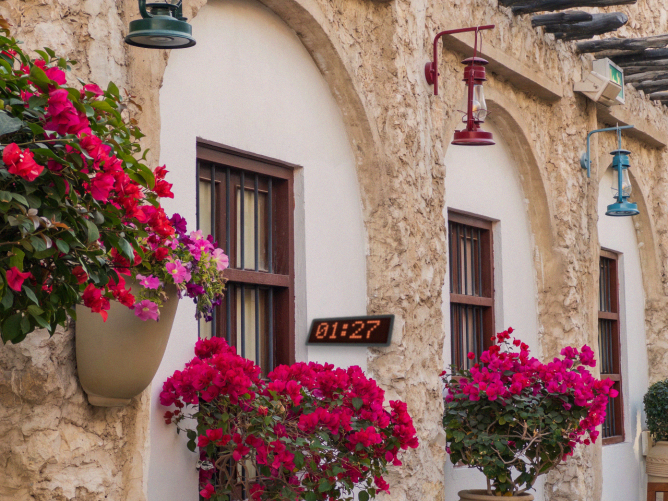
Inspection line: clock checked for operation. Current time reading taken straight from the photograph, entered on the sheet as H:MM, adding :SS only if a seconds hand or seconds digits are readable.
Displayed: 1:27
